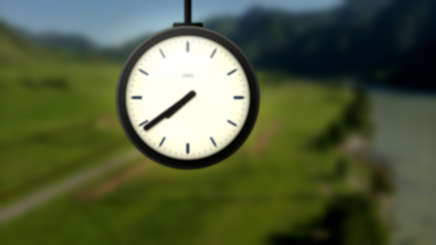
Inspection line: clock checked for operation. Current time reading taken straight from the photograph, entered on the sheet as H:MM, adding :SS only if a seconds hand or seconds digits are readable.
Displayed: 7:39
